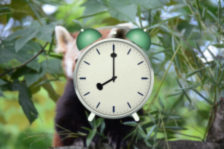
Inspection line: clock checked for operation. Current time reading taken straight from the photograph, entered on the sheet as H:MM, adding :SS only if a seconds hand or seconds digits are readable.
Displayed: 8:00
